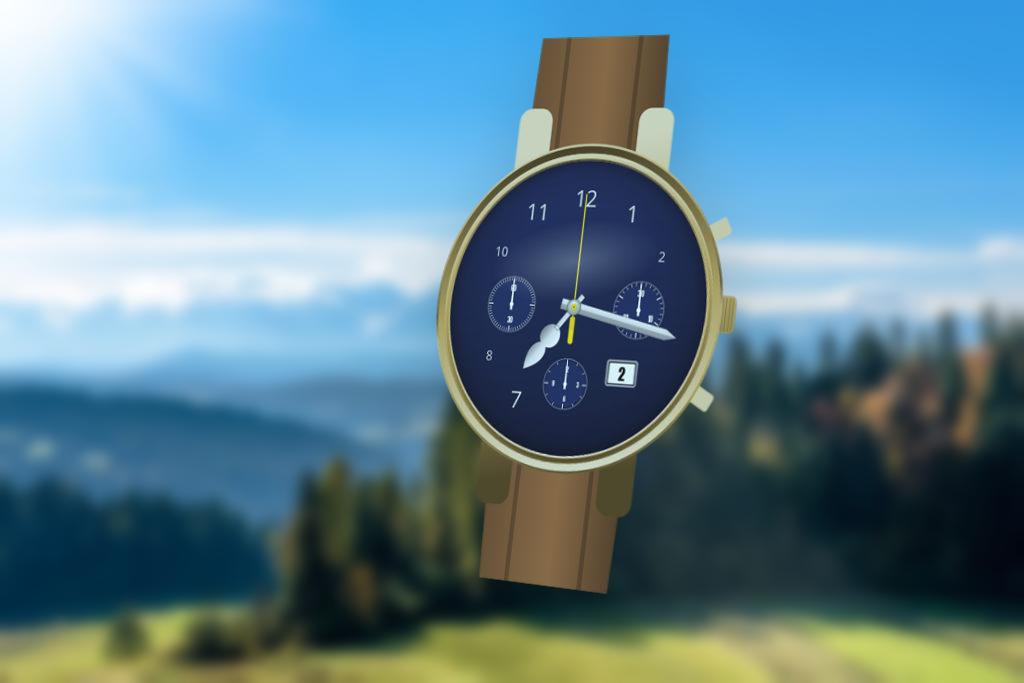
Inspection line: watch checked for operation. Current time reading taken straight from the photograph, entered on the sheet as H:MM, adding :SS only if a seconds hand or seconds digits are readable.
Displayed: 7:17
